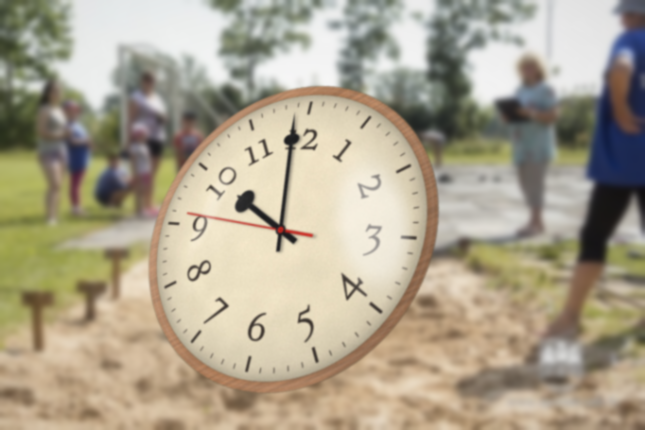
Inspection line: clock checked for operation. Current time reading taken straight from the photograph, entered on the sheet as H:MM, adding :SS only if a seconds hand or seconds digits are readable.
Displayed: 9:58:46
